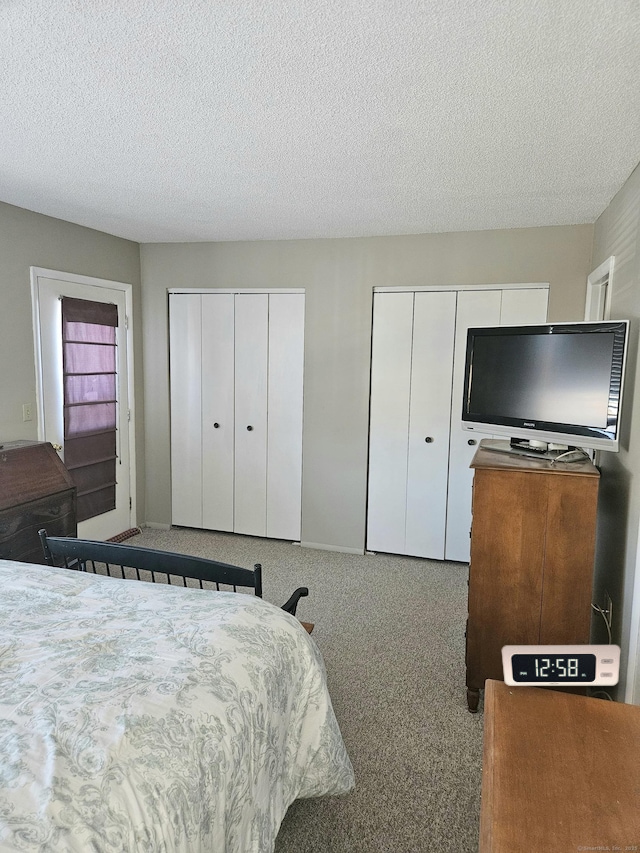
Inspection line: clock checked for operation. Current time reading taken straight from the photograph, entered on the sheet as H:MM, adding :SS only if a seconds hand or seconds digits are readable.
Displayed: 12:58
